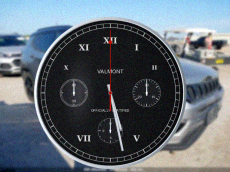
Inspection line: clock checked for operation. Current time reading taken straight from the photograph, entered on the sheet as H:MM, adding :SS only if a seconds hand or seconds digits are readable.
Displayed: 5:28
